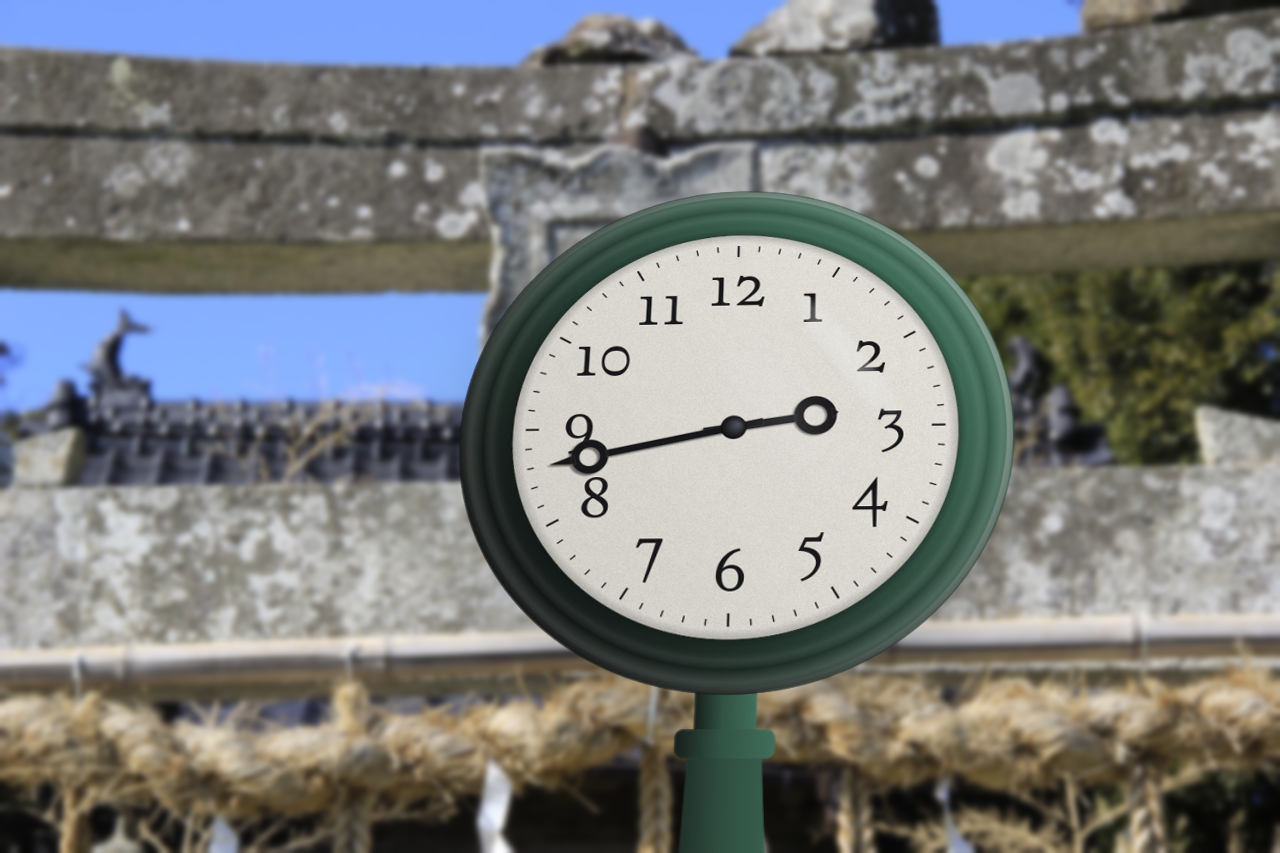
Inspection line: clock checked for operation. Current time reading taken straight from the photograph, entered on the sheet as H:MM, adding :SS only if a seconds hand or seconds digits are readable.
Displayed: 2:43
